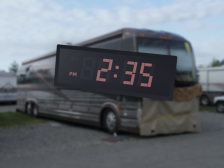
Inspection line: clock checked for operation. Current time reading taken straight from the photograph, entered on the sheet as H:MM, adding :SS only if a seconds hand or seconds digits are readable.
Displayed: 2:35
